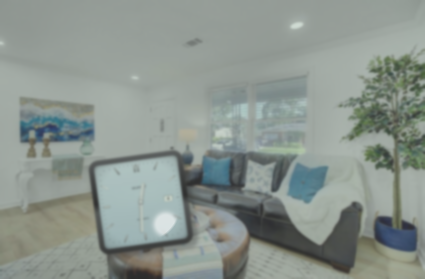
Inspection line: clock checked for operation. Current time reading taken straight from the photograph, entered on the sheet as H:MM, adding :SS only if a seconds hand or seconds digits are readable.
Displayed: 12:31
